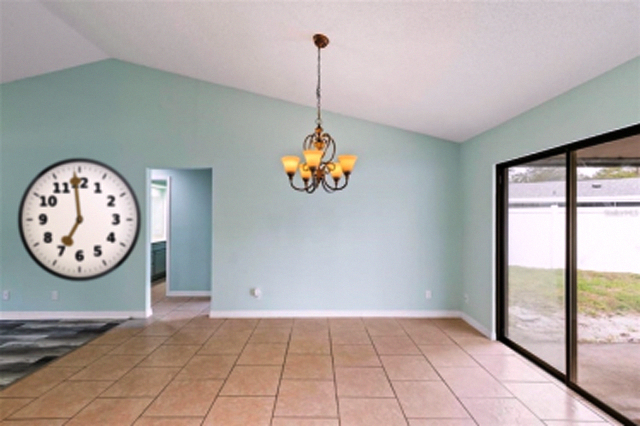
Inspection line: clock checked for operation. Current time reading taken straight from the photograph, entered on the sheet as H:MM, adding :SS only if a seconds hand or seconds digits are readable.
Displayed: 6:59
